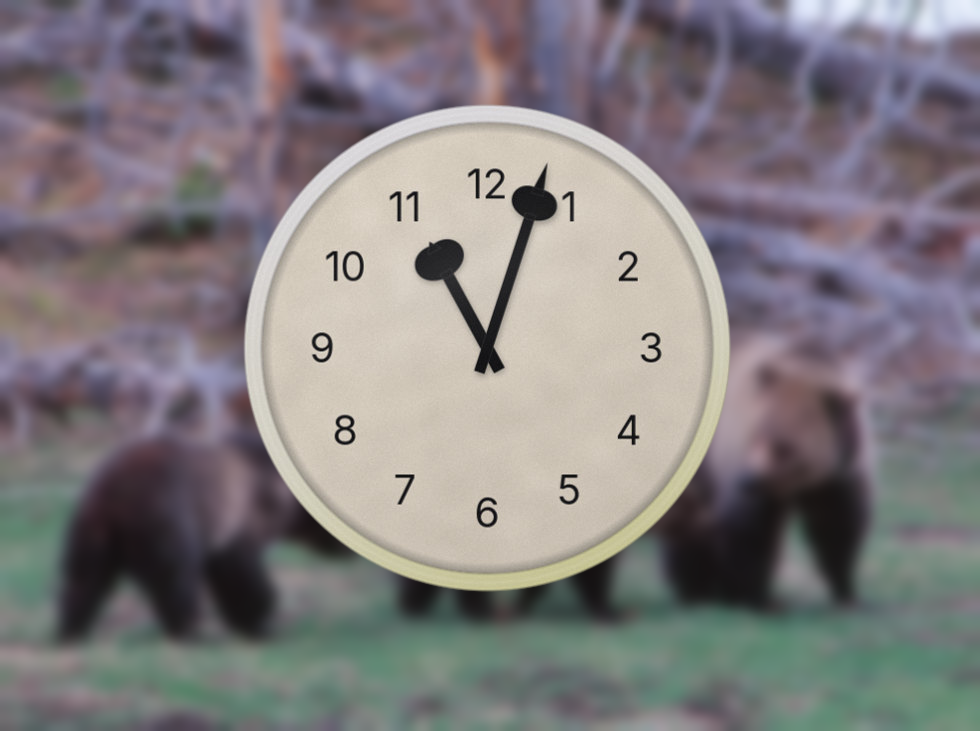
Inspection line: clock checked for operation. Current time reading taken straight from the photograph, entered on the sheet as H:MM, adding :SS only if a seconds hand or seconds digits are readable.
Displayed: 11:03
